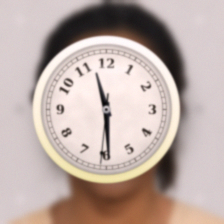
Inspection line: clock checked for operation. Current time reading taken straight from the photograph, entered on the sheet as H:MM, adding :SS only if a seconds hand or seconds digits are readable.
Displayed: 11:29:31
